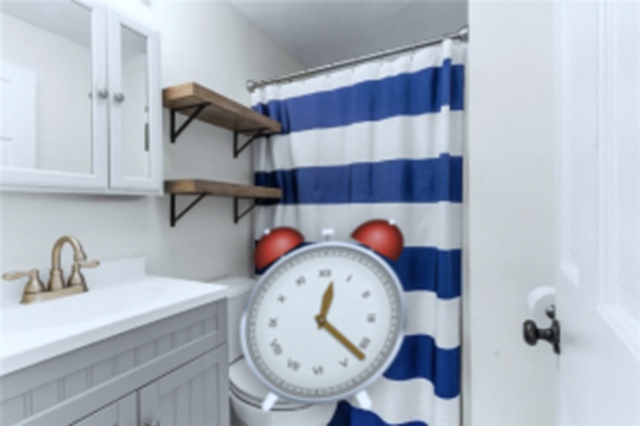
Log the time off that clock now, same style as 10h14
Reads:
12h22
